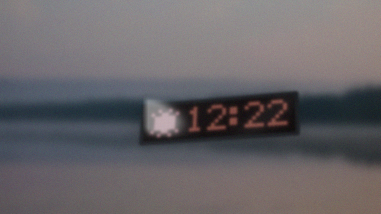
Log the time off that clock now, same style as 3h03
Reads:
12h22
